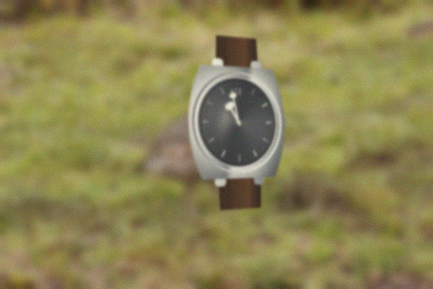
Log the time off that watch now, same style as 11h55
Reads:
10h58
